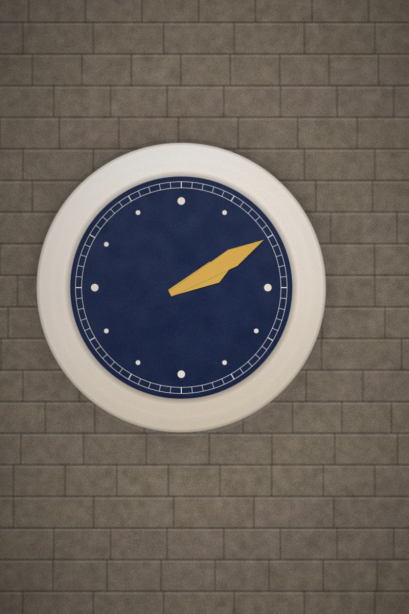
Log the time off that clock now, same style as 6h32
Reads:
2h10
